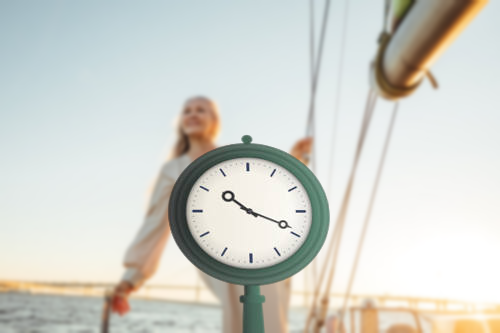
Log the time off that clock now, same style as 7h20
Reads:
10h19
